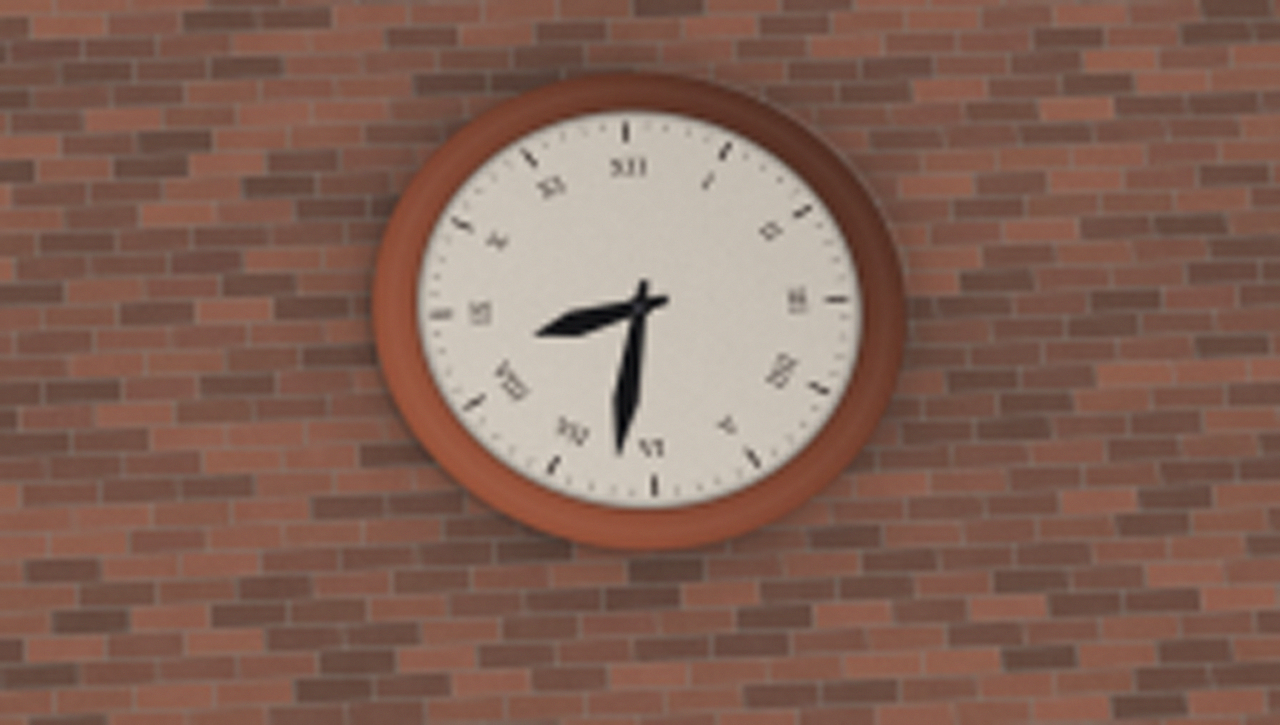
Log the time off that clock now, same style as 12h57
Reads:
8h32
